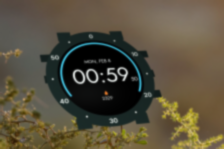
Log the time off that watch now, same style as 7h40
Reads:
0h59
